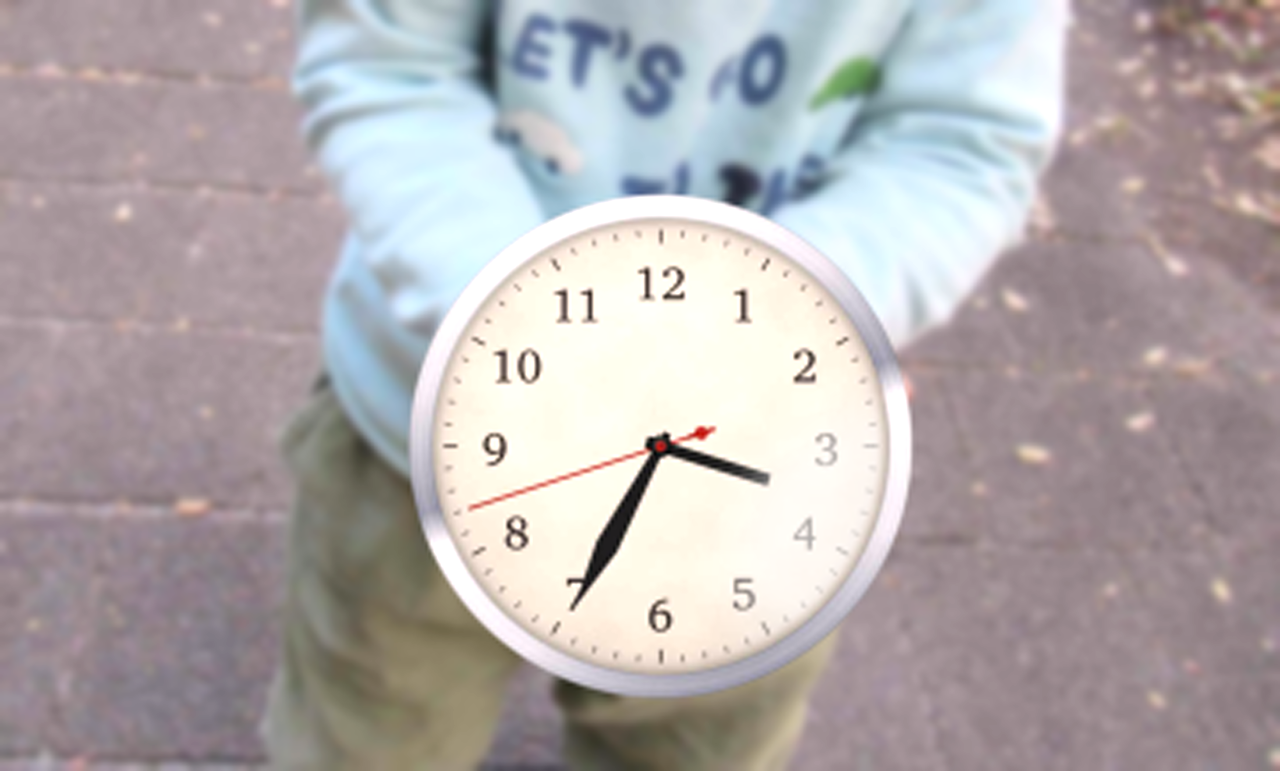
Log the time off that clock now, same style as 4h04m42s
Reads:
3h34m42s
